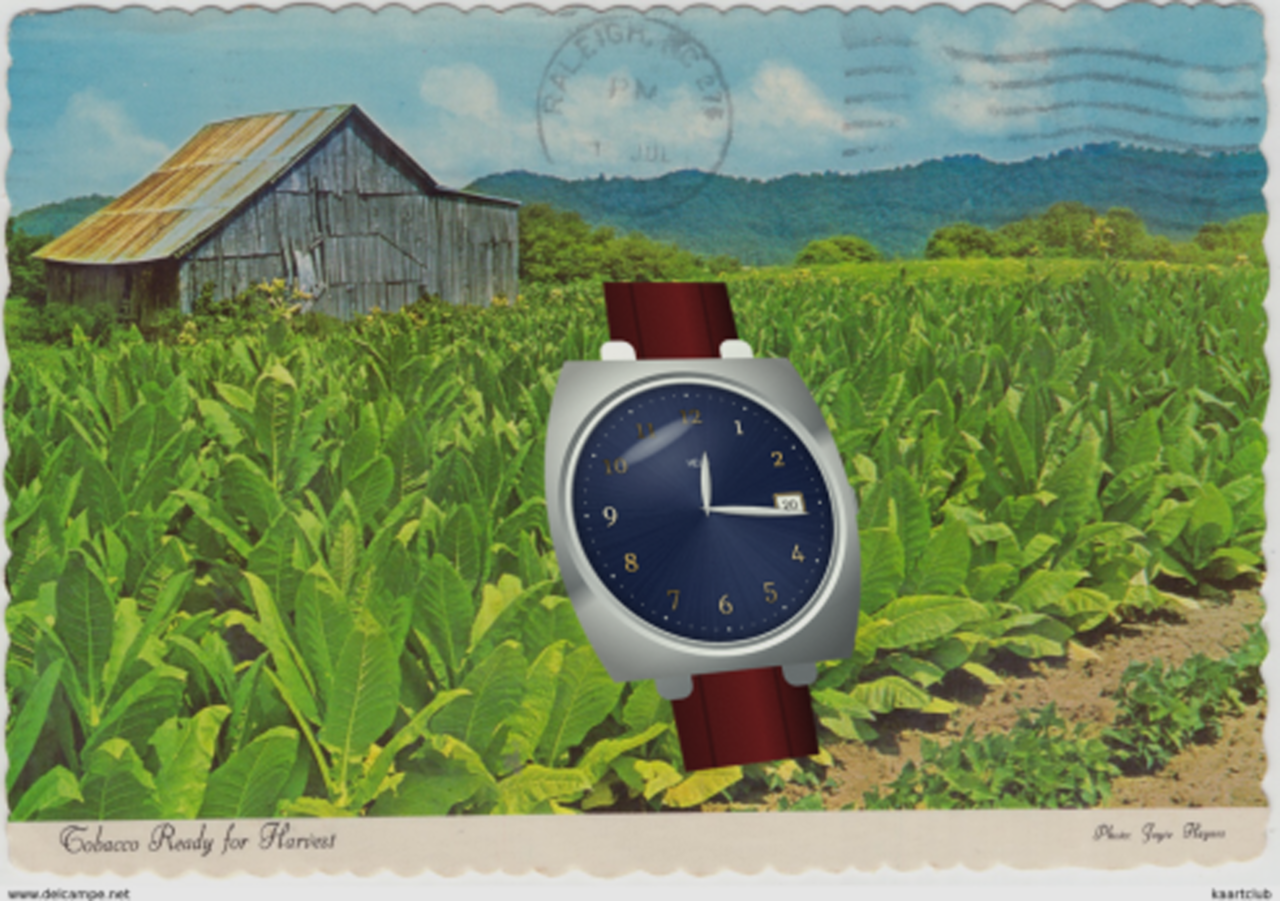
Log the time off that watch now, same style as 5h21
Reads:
12h16
